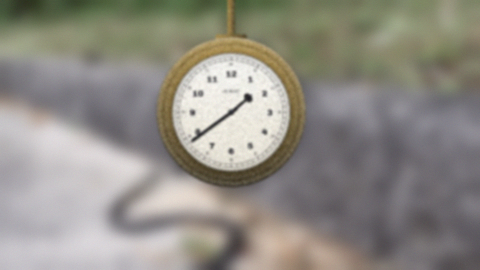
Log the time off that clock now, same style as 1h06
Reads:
1h39
